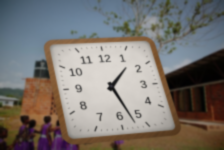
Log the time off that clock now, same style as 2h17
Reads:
1h27
